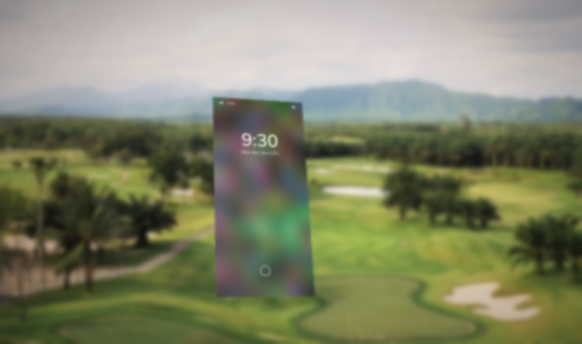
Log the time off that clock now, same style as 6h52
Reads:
9h30
